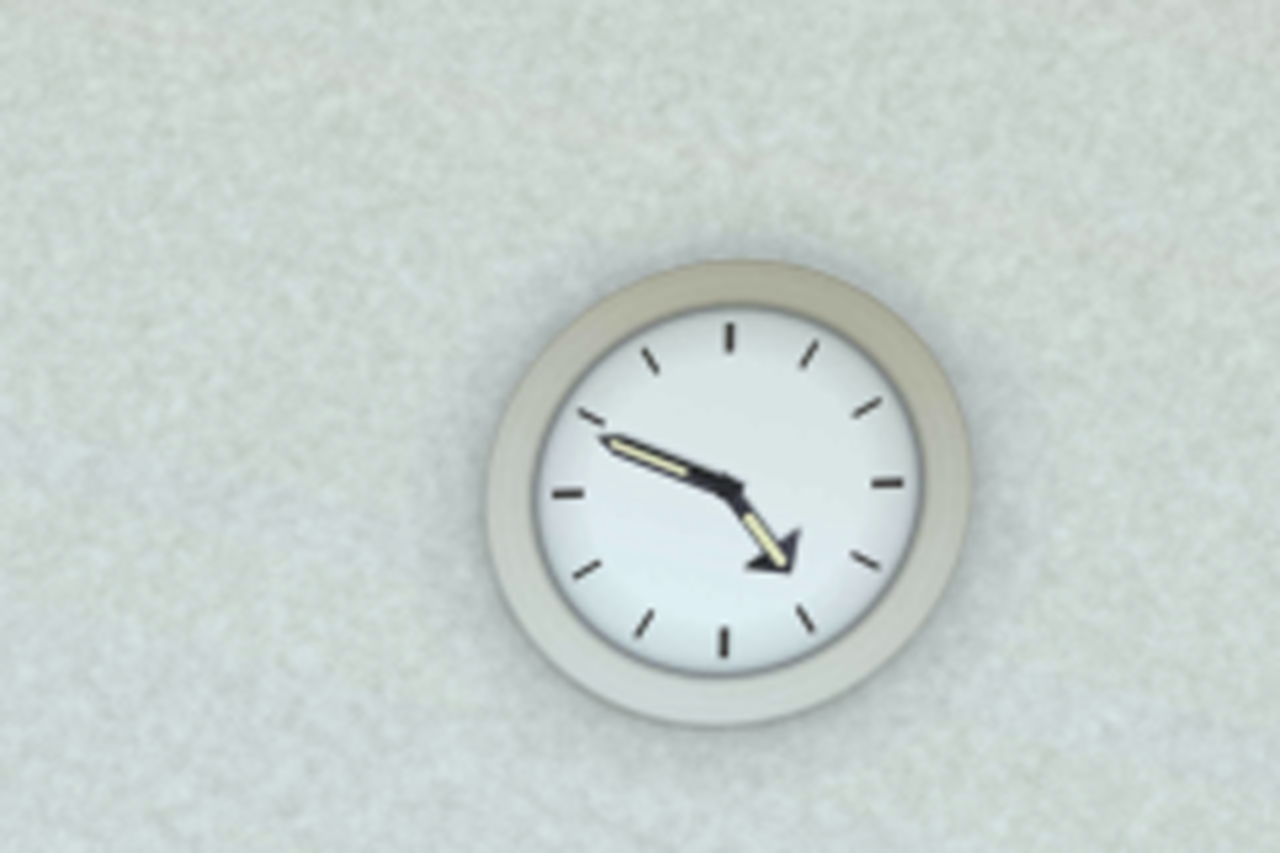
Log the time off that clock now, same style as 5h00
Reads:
4h49
